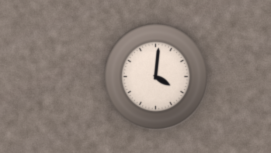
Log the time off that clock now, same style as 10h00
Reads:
4h01
